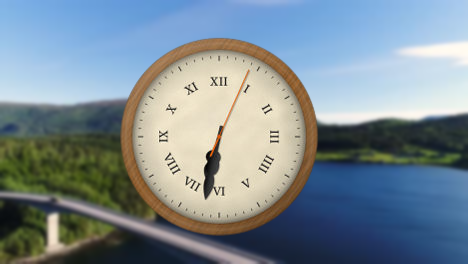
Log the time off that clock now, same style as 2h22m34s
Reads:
6h32m04s
